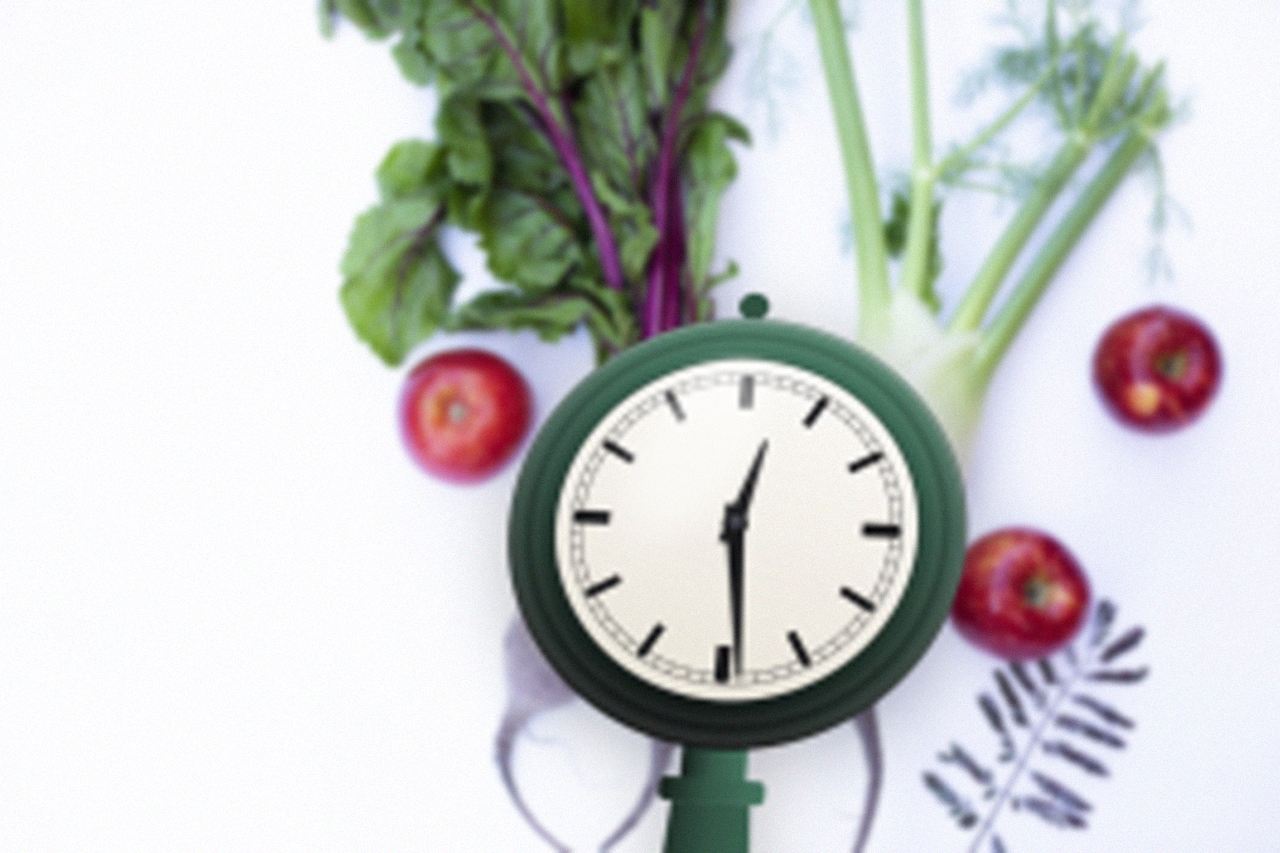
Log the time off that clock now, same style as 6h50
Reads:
12h29
